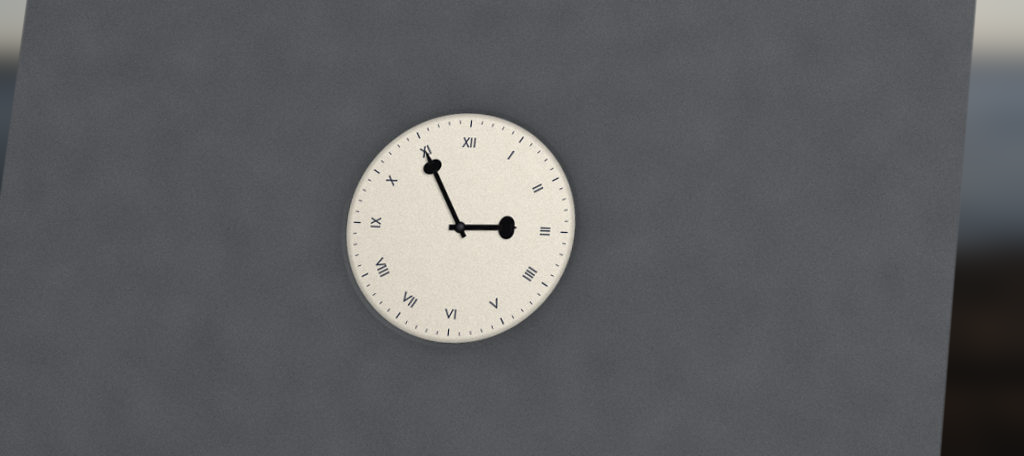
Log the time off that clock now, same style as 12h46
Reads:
2h55
